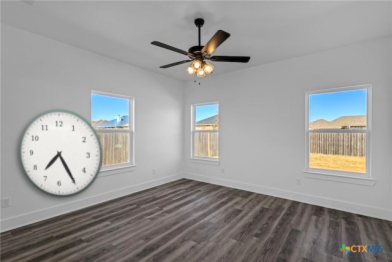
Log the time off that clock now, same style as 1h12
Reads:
7h25
